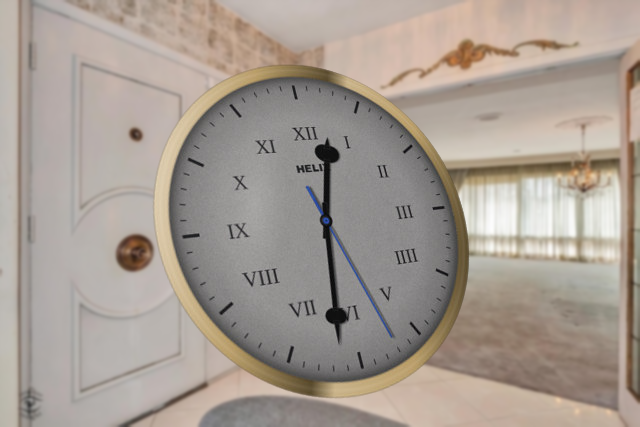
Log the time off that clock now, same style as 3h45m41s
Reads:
12h31m27s
